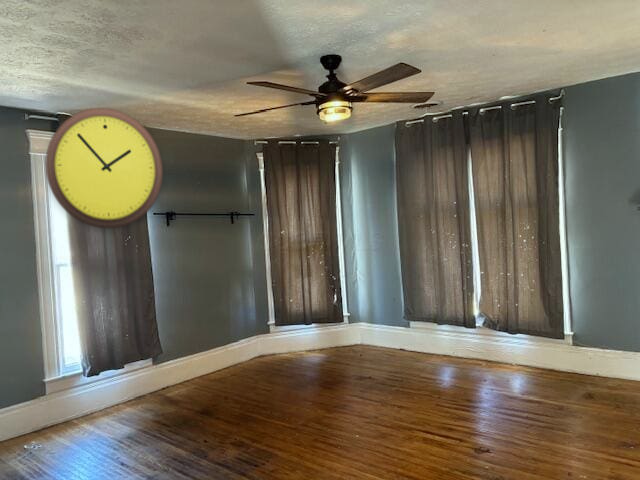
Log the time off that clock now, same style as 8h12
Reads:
1h53
